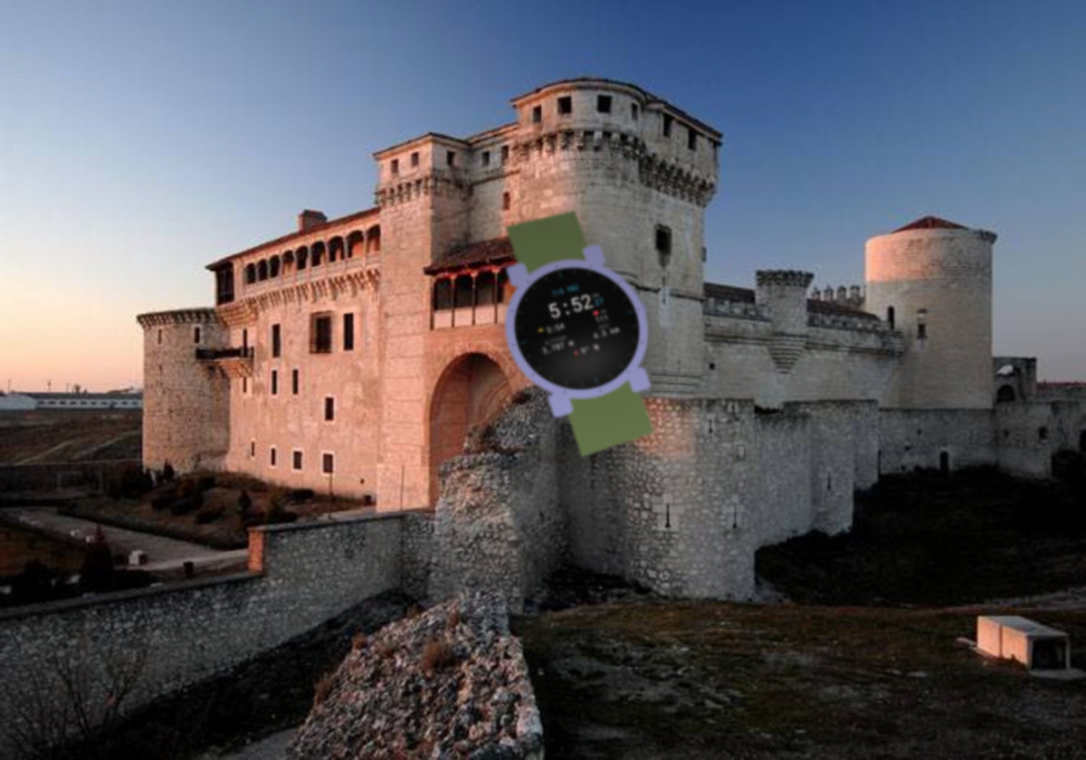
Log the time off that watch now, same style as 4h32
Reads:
5h52
